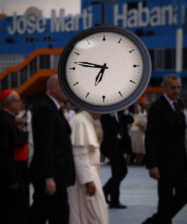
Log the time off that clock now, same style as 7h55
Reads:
6h47
